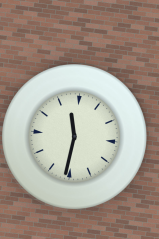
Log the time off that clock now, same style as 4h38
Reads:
11h31
